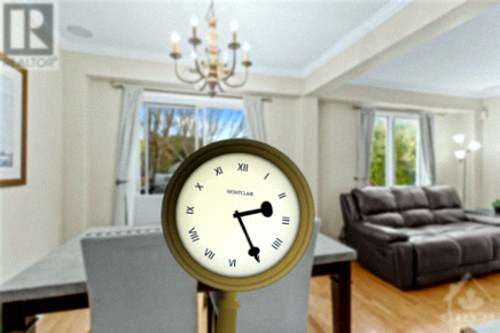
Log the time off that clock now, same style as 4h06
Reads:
2h25
